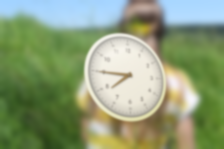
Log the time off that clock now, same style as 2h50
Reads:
7h45
